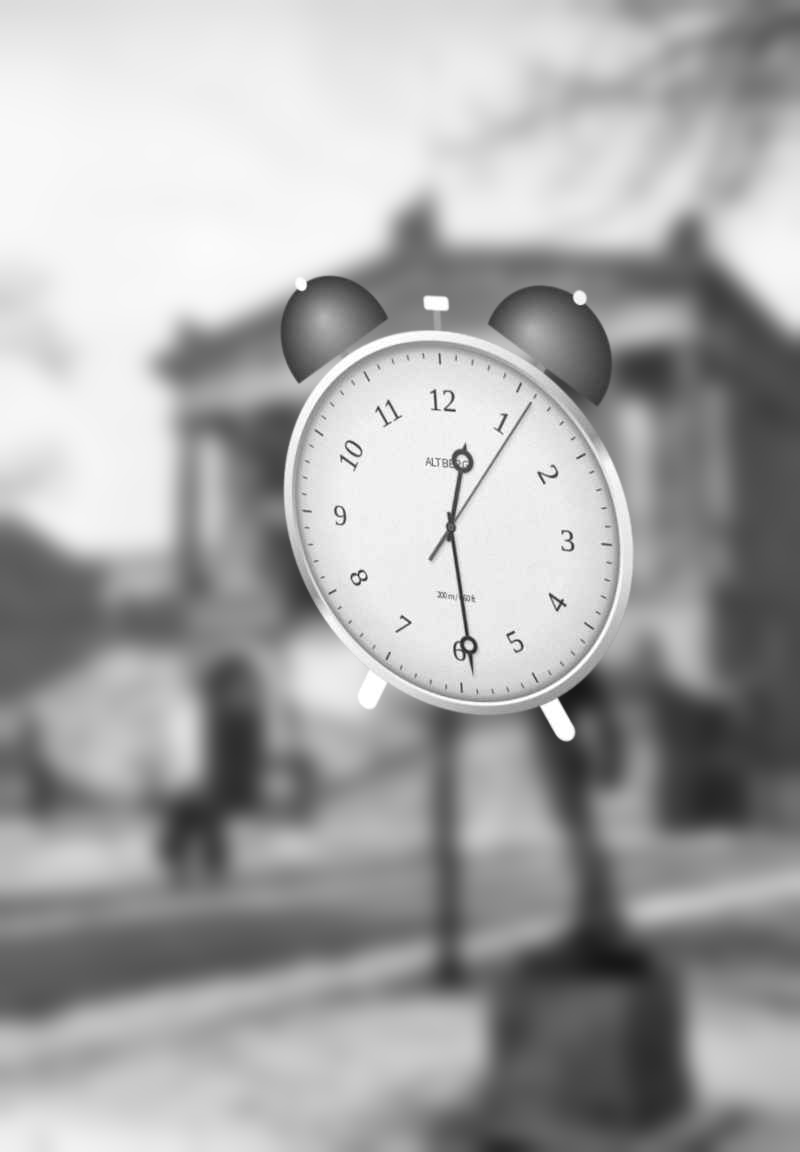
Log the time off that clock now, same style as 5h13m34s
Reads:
12h29m06s
